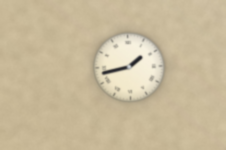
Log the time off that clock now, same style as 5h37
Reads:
1h43
